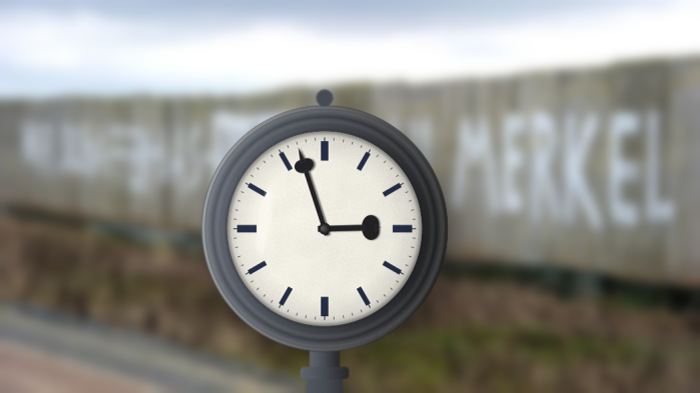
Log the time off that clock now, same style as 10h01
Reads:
2h57
